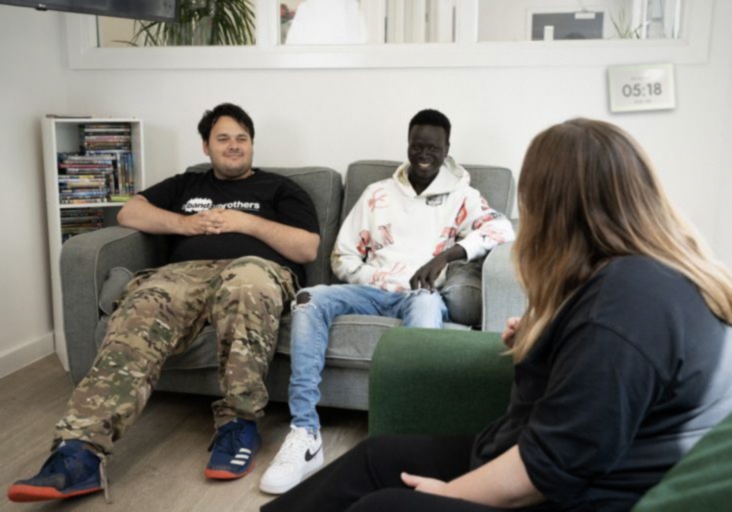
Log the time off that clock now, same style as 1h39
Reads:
5h18
